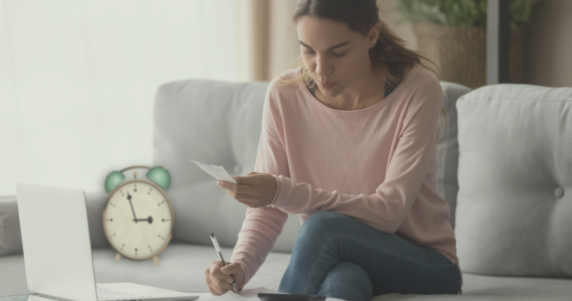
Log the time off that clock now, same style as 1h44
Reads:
2h57
